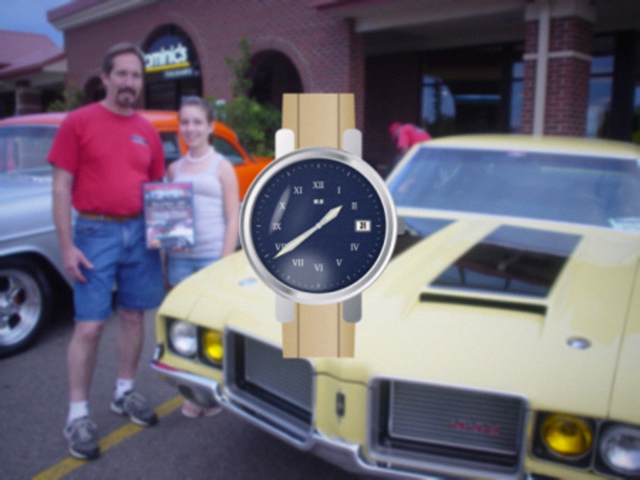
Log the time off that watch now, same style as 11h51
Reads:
1h39
